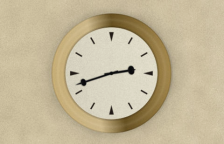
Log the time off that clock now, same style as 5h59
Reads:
2h42
